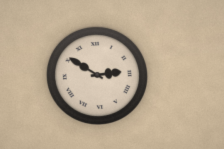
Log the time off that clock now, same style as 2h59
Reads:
2h51
